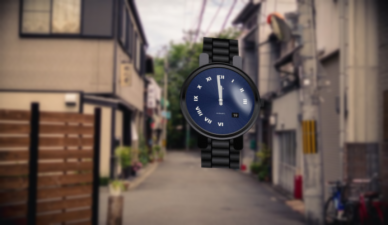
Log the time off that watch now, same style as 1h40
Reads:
11h59
